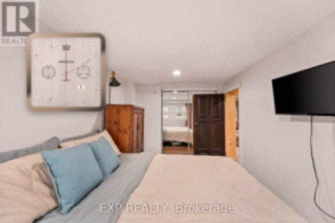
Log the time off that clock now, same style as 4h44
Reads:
2h10
